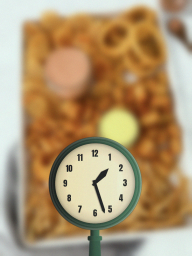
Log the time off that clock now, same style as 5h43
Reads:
1h27
